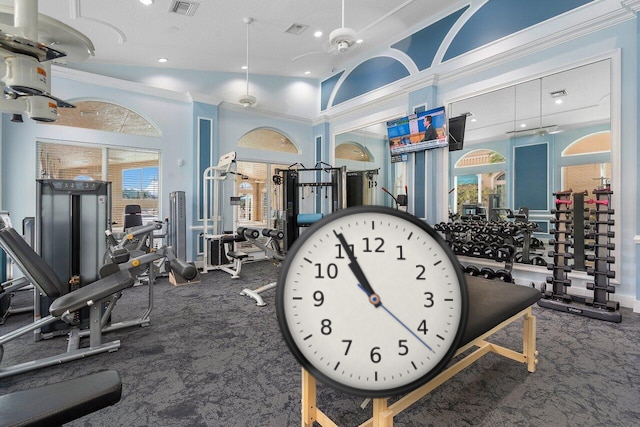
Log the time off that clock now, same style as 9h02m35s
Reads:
10h55m22s
